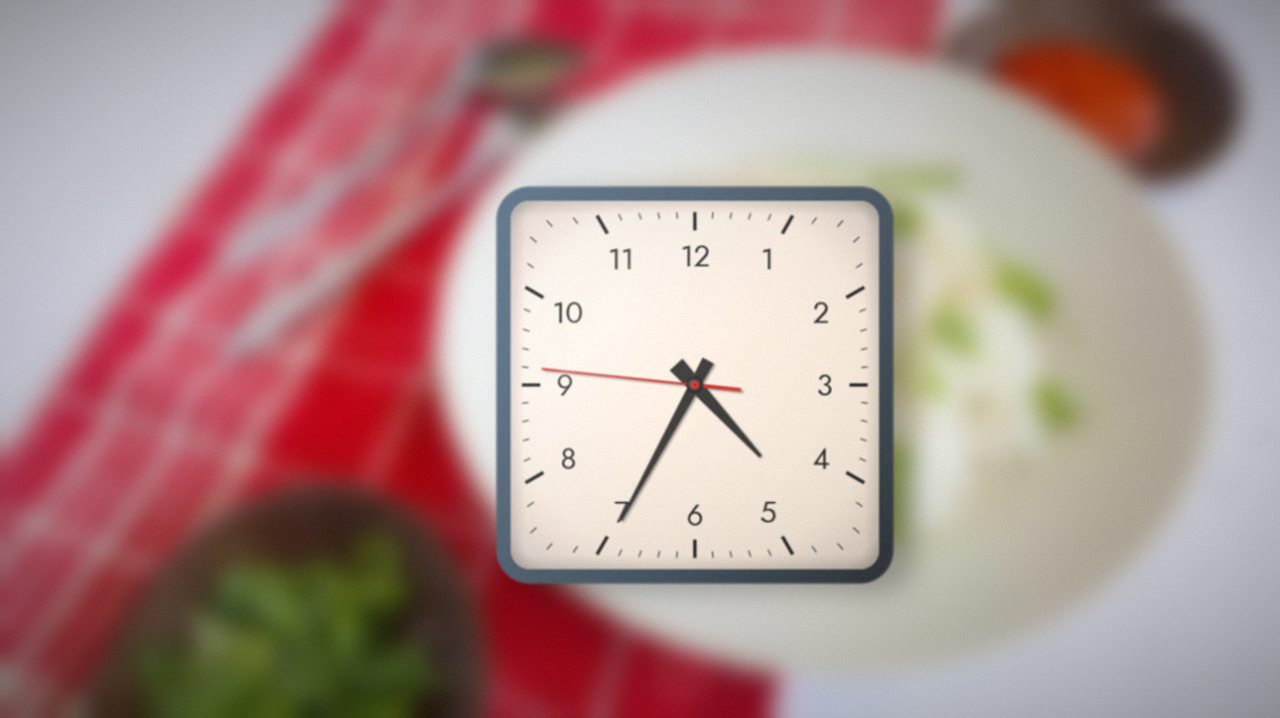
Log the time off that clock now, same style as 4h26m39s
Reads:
4h34m46s
